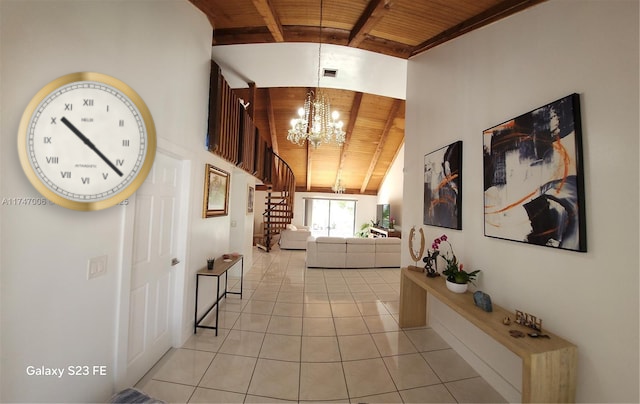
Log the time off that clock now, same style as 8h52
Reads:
10h22
